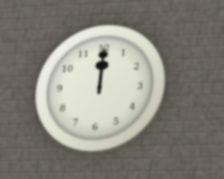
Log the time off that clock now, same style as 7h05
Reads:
12h00
